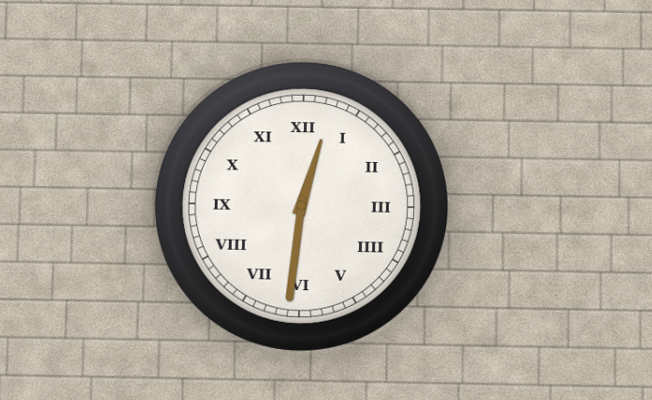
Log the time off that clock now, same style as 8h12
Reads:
12h31
